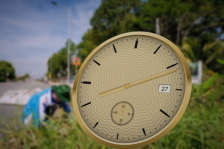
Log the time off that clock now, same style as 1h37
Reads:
8h11
